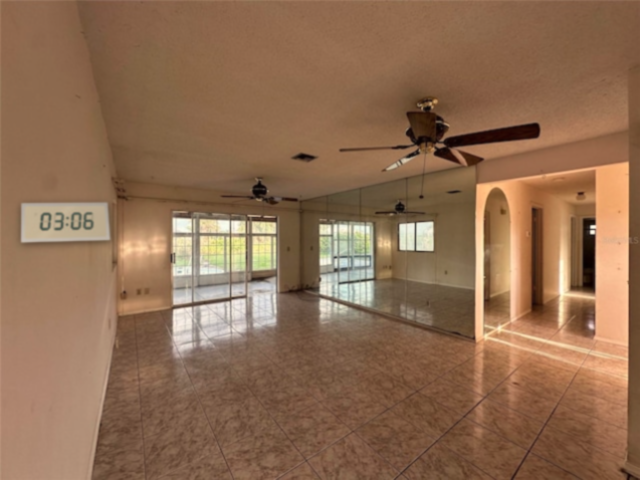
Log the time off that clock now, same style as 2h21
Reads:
3h06
